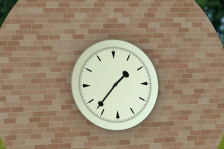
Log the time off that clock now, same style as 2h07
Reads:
1h37
